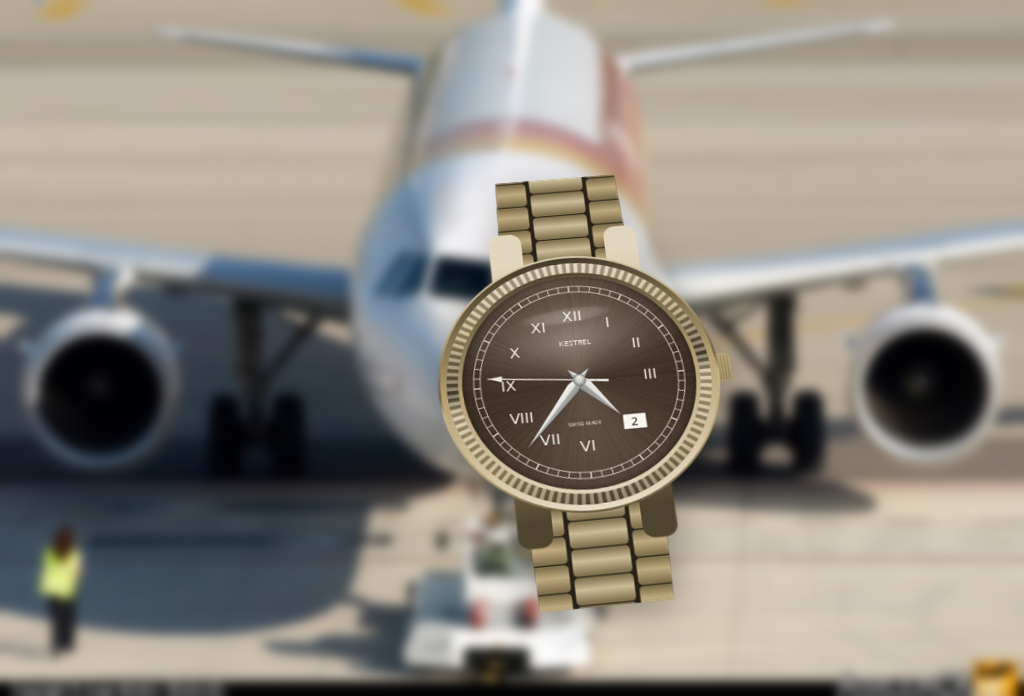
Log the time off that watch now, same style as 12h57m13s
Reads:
4h36m46s
